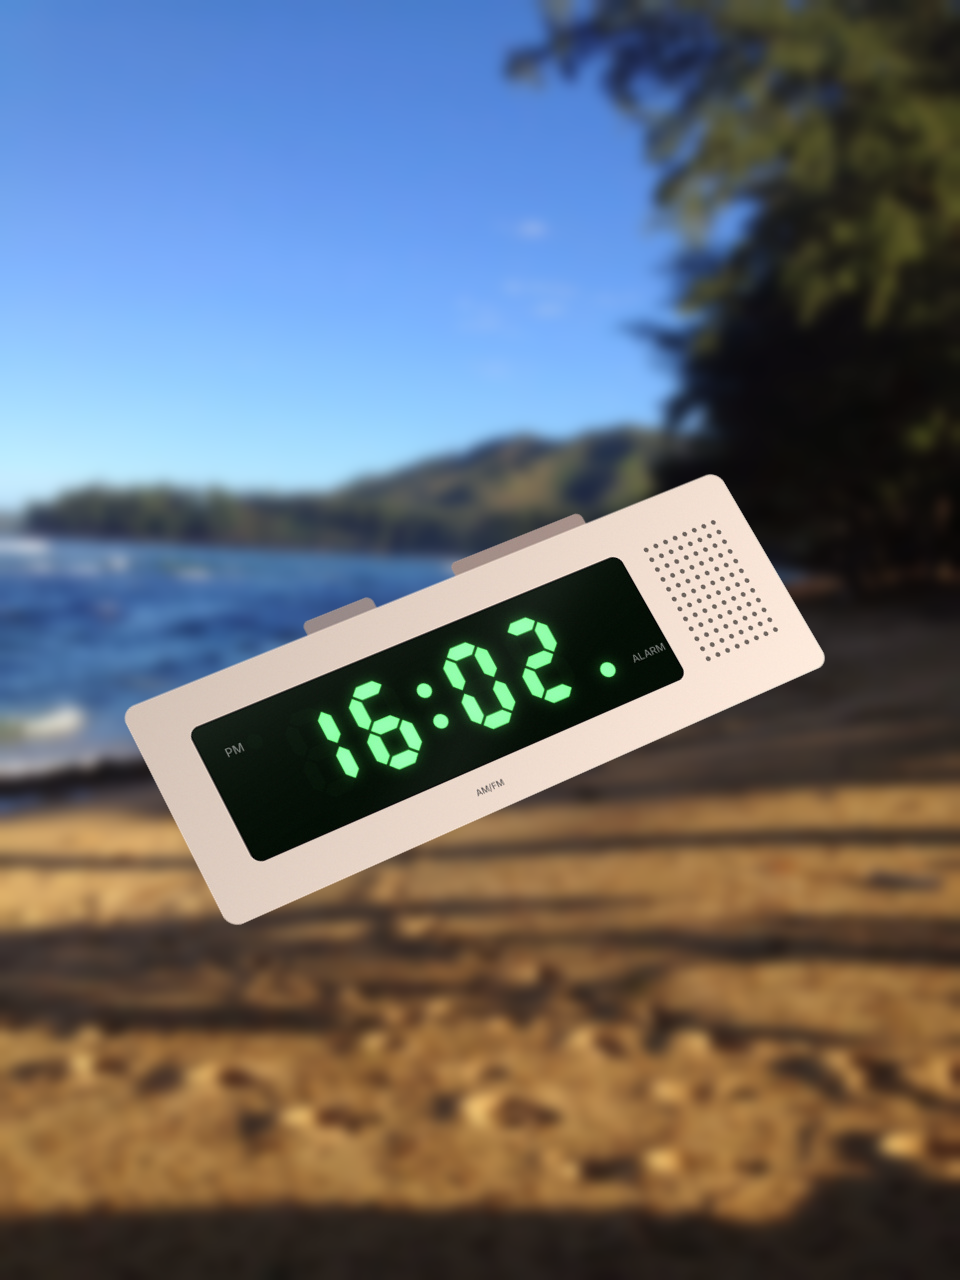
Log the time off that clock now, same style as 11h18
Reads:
16h02
